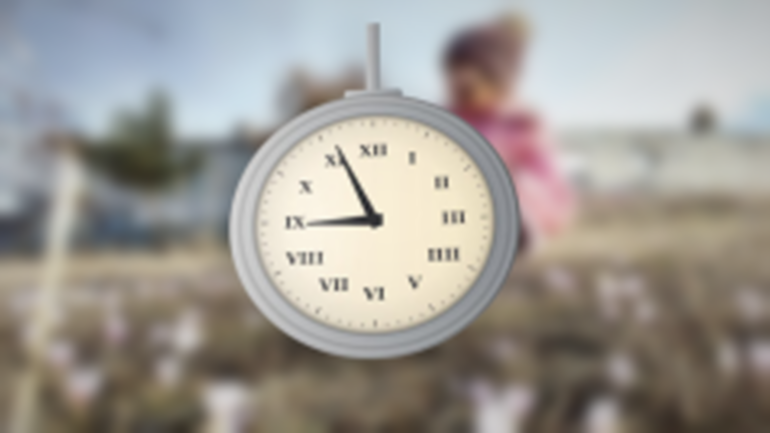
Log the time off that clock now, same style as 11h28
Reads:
8h56
